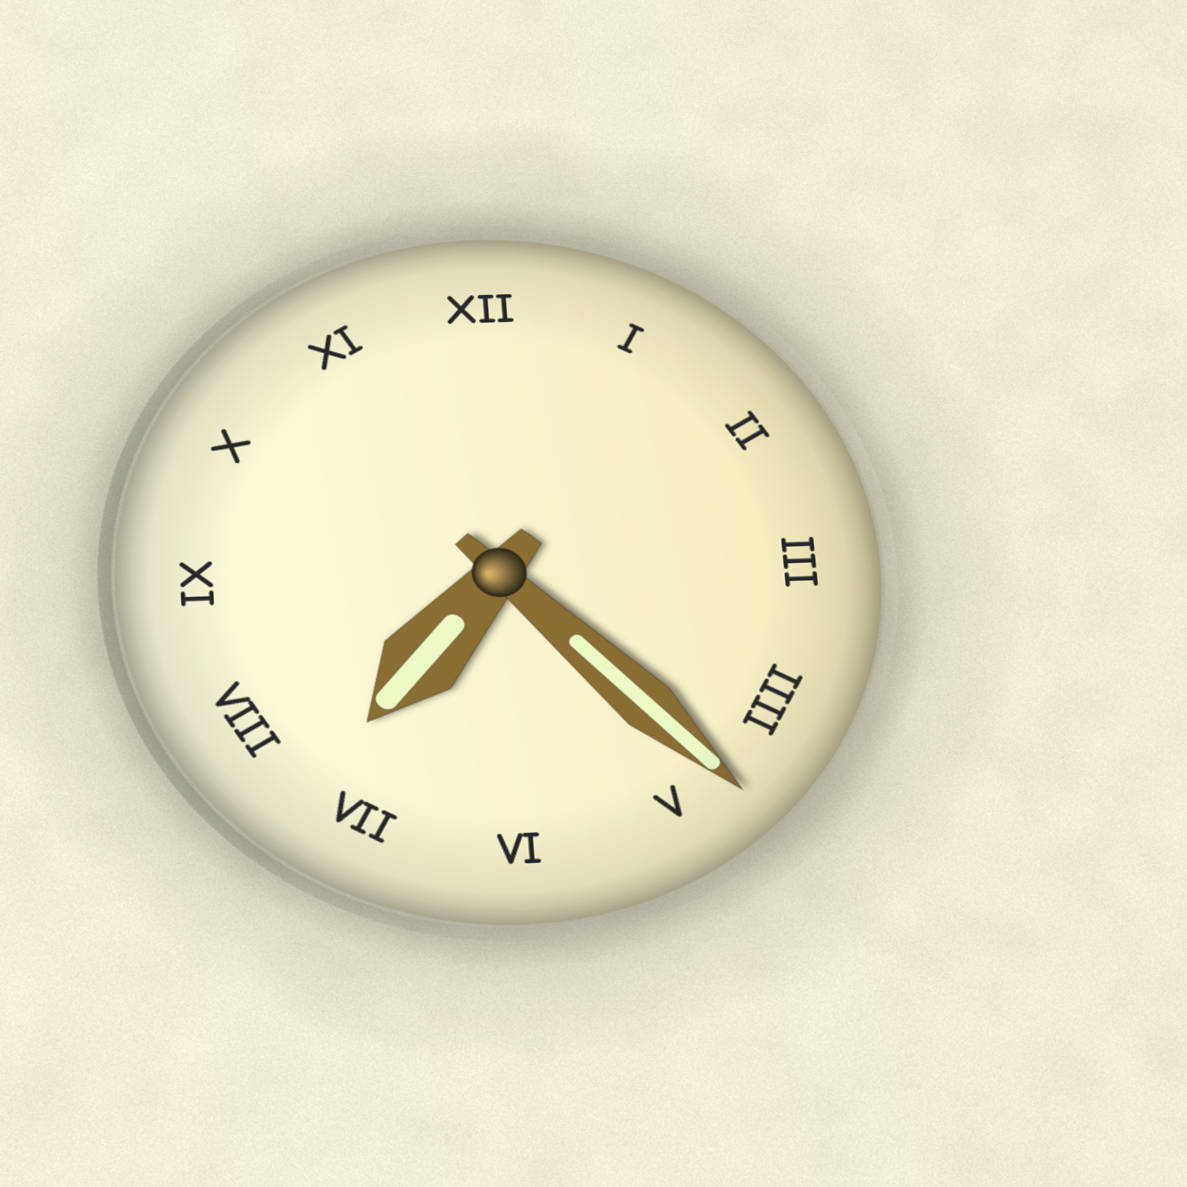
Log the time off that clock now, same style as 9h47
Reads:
7h23
